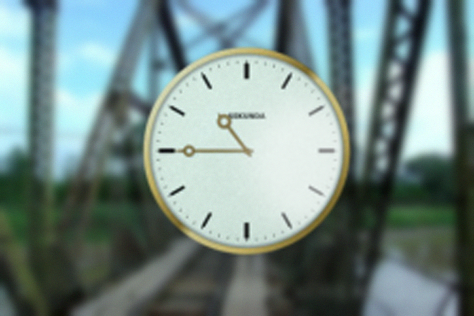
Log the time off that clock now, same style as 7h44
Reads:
10h45
